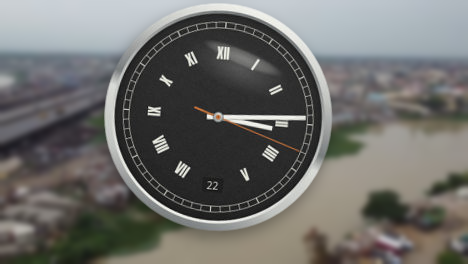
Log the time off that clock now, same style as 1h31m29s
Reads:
3h14m18s
